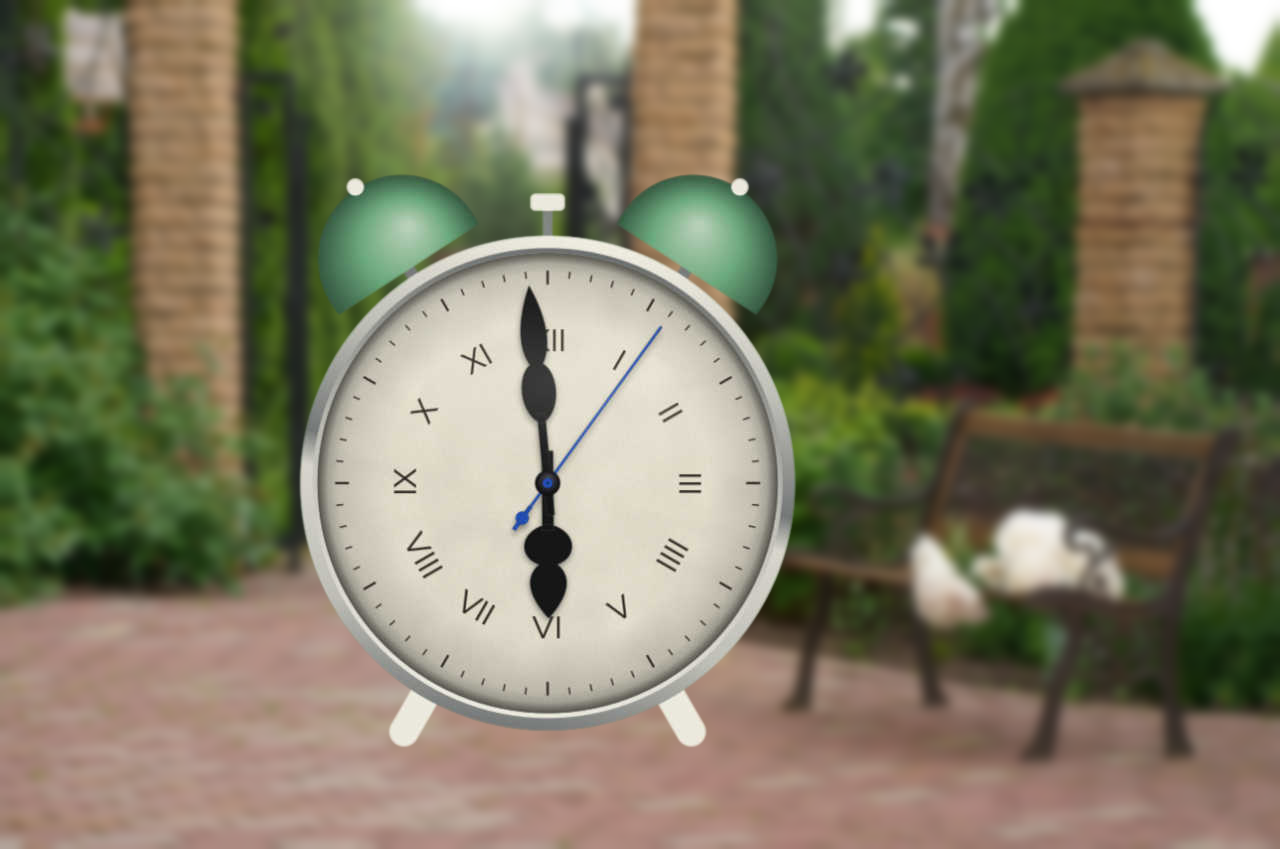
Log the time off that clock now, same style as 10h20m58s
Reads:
5h59m06s
